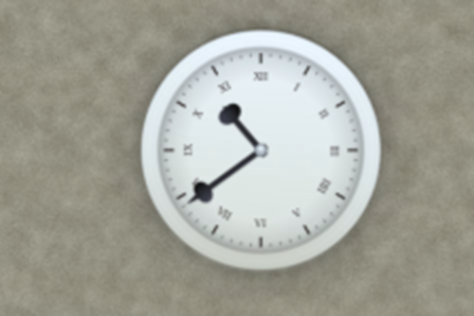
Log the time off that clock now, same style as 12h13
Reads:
10h39
